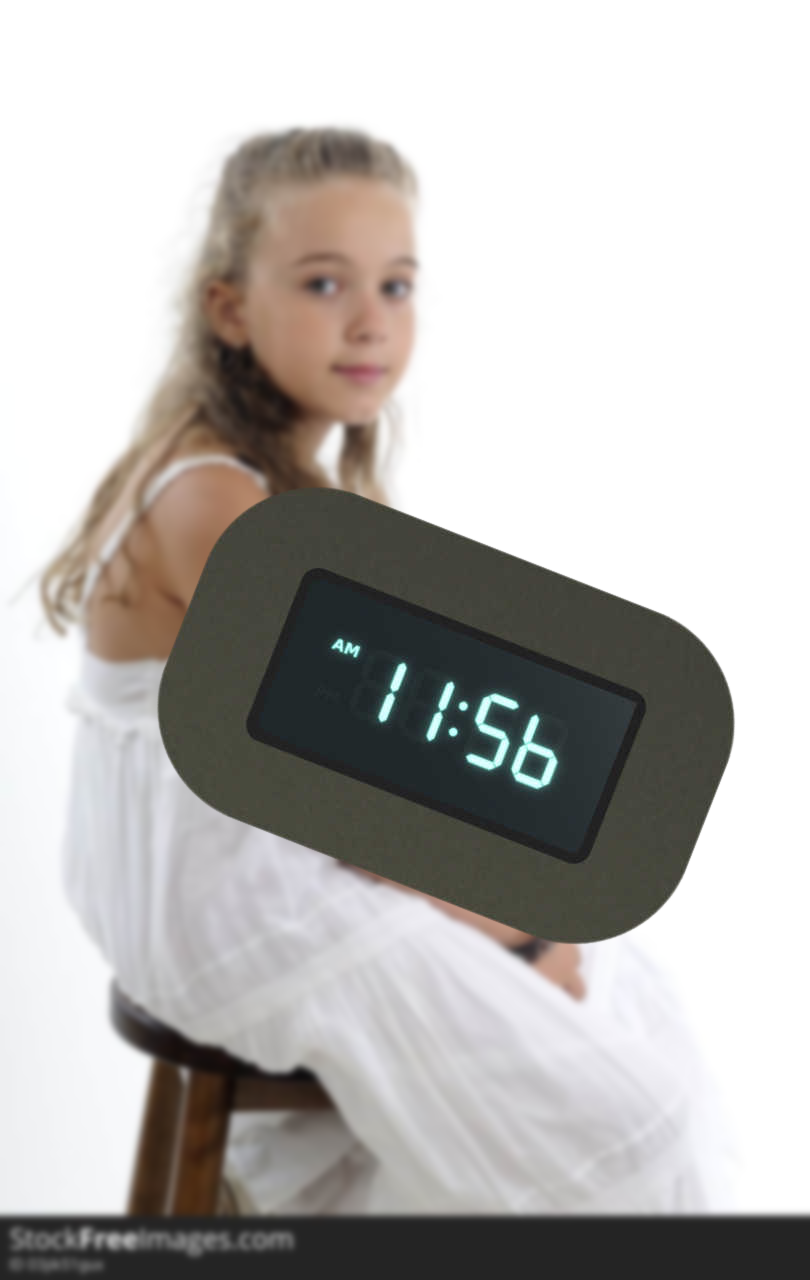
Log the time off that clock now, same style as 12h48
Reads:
11h56
